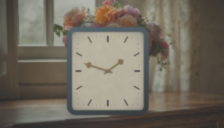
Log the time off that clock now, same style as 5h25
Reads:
1h48
